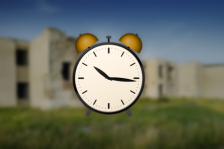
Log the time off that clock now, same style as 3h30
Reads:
10h16
